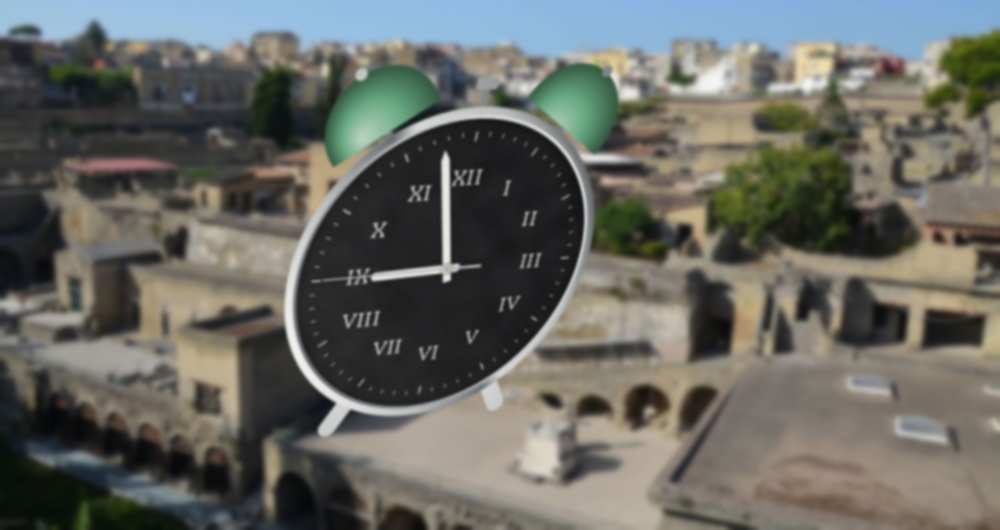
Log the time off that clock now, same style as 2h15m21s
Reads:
8h57m45s
